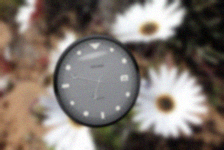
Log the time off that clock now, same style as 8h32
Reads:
6h48
